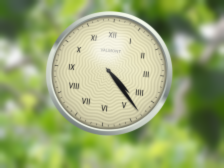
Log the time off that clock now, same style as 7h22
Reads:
4h23
